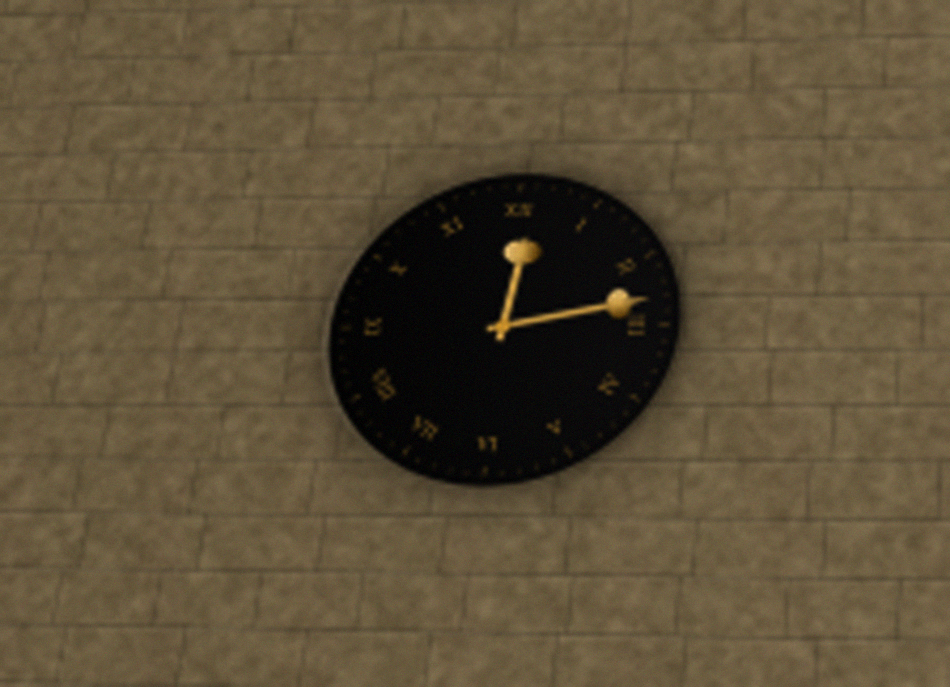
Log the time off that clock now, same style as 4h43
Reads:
12h13
